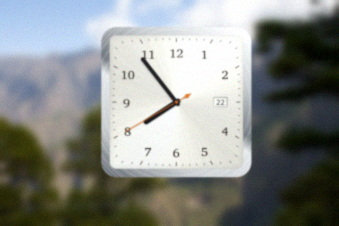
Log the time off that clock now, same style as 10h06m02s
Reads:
7h53m40s
